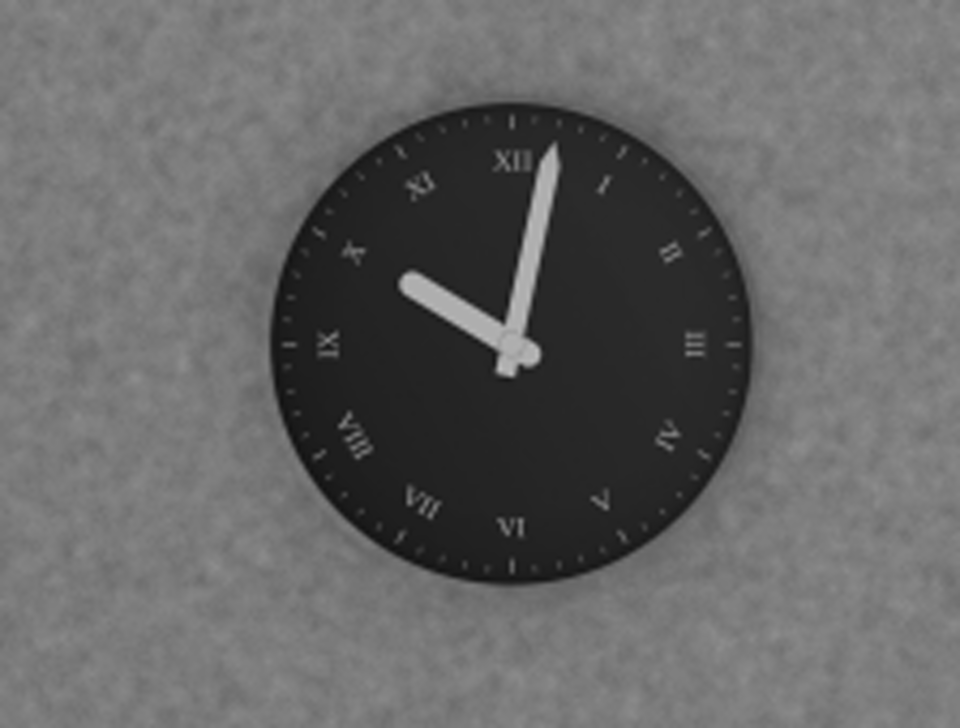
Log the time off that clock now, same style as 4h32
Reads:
10h02
